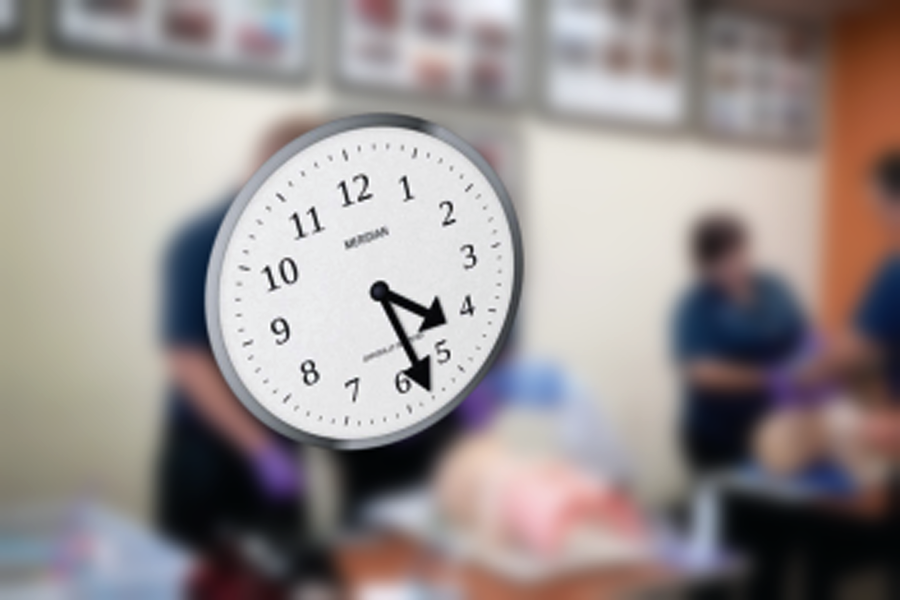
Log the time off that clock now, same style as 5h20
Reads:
4h28
